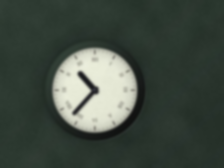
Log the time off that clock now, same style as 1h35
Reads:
10h37
